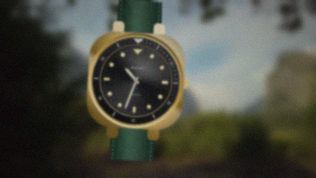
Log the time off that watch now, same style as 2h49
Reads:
10h33
